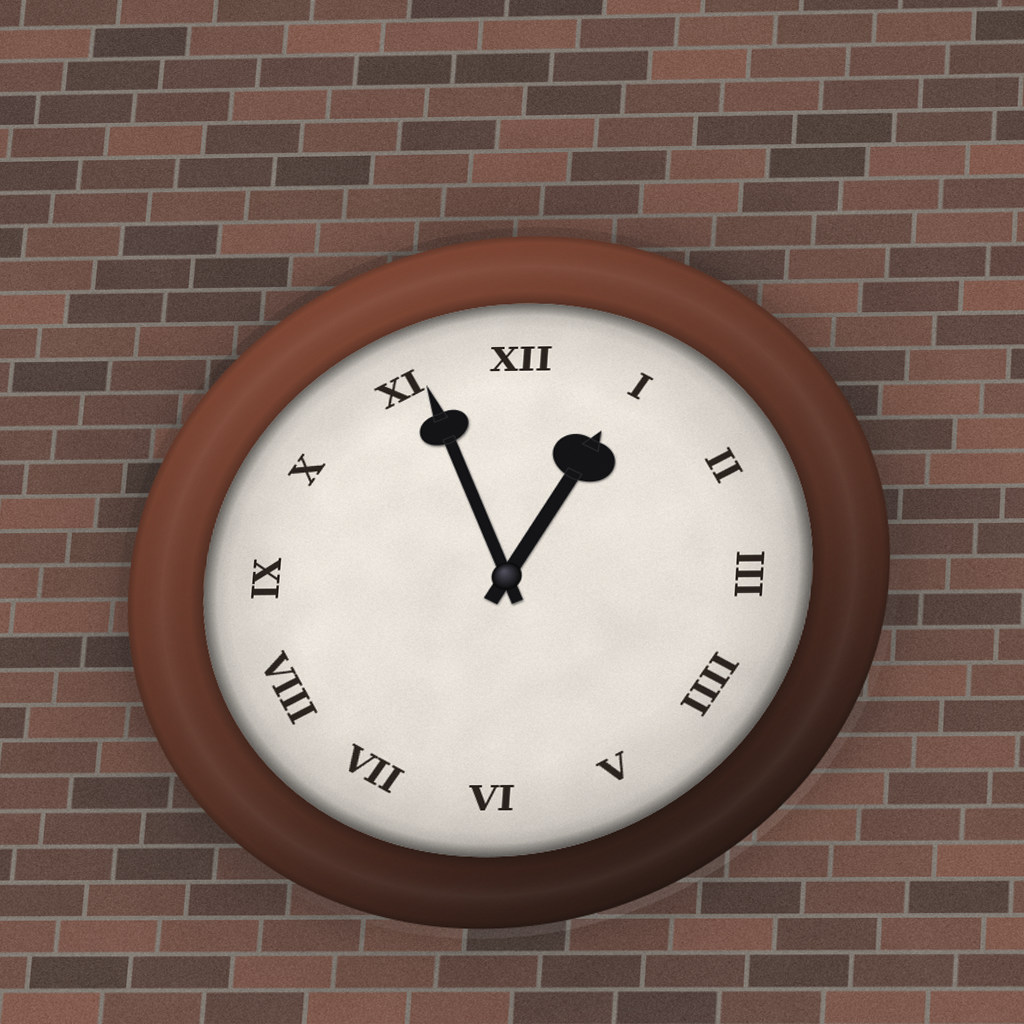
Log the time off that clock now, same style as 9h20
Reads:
12h56
